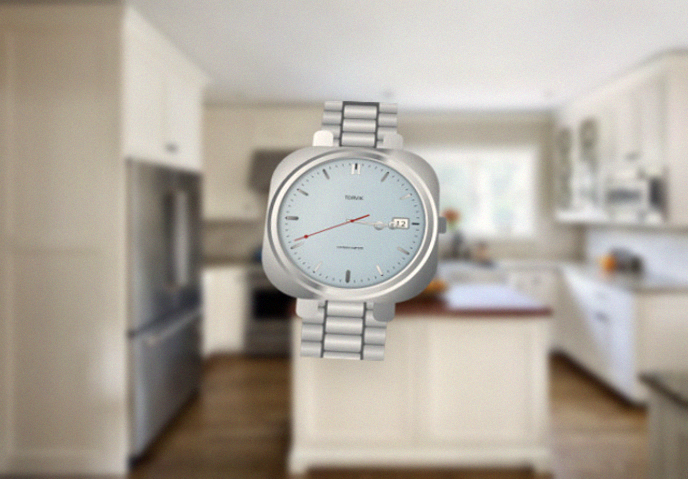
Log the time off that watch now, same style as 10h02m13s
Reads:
3h15m41s
